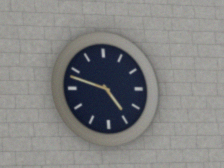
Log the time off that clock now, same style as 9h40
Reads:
4h48
